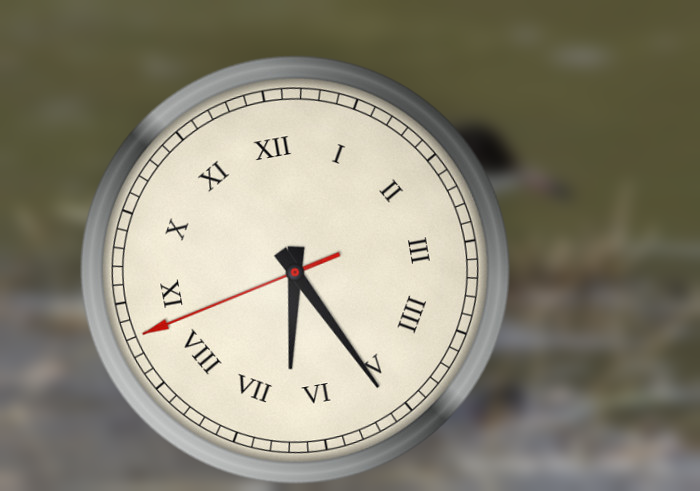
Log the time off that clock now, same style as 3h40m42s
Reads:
6h25m43s
